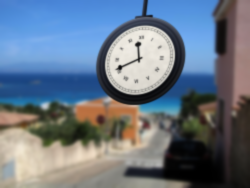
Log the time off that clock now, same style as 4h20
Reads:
11h41
